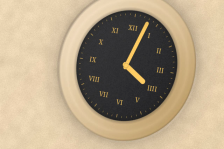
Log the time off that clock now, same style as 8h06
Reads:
4h03
